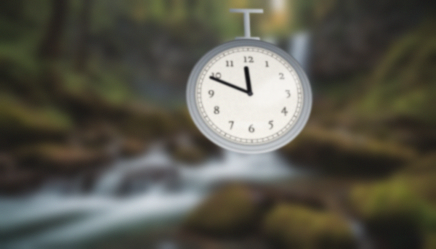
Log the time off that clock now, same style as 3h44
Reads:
11h49
